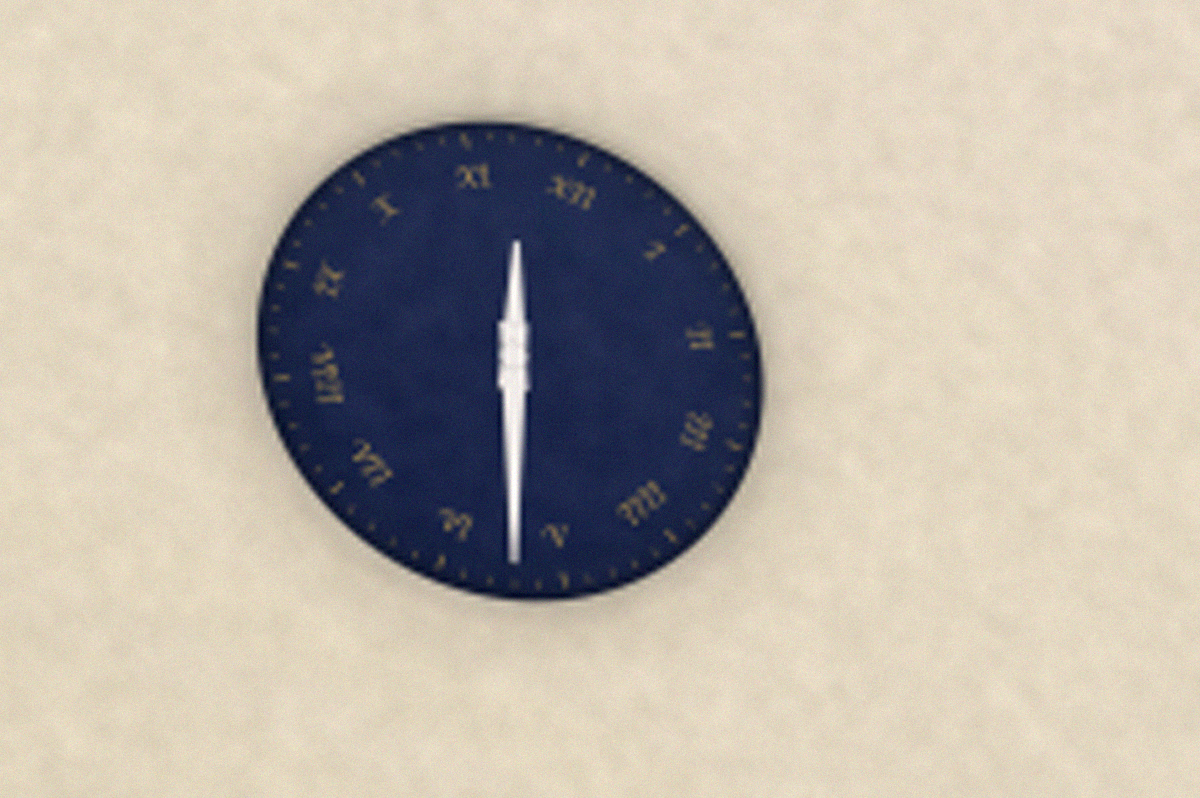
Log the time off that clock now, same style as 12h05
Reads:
11h27
